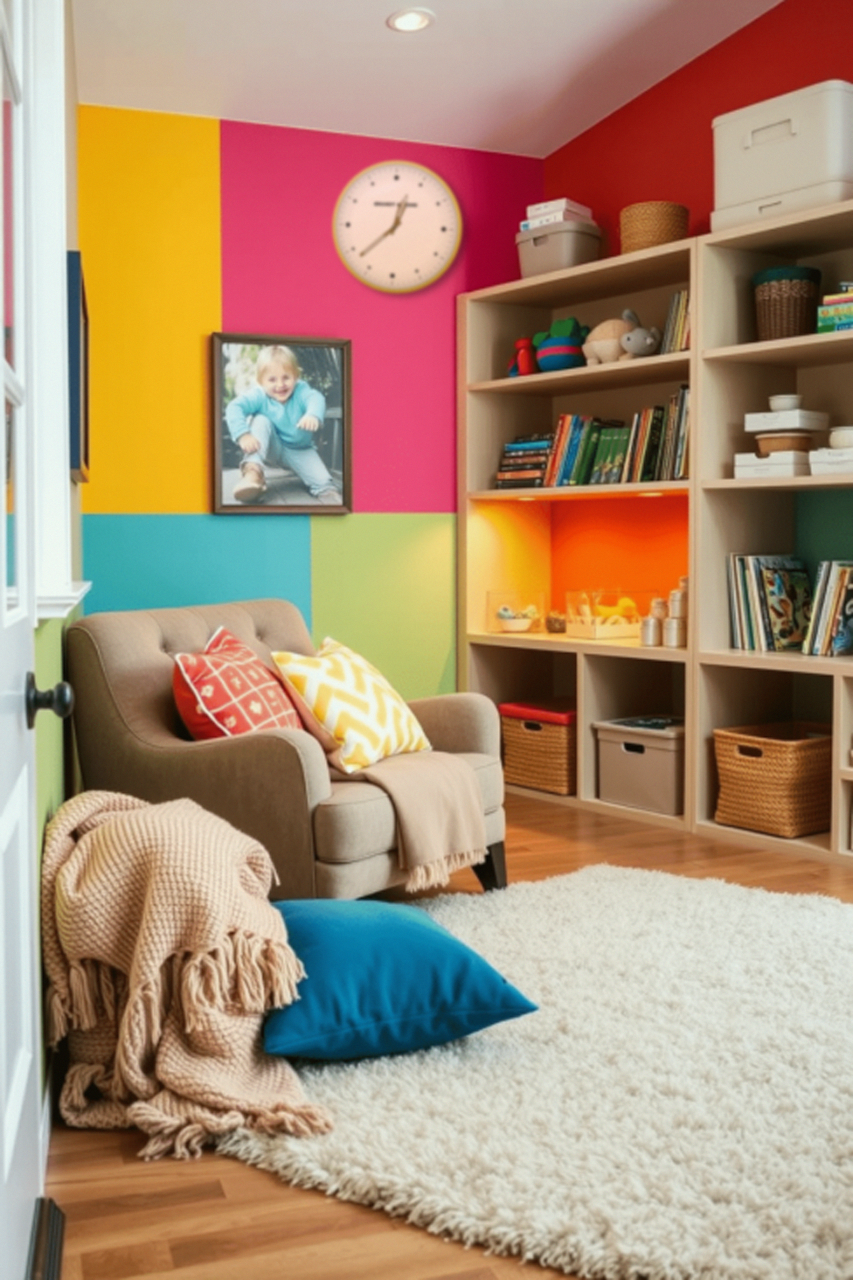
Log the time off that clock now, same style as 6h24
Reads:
12h38
